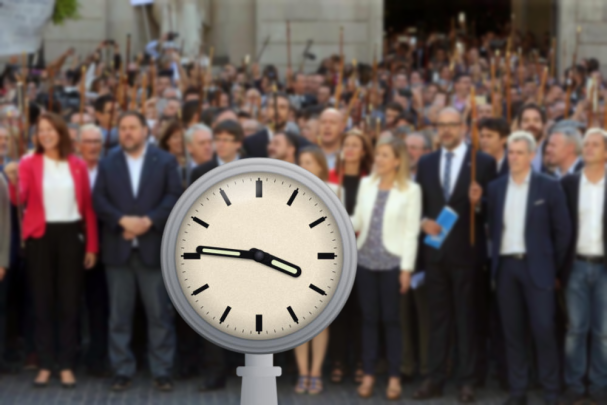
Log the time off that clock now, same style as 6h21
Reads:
3h46
